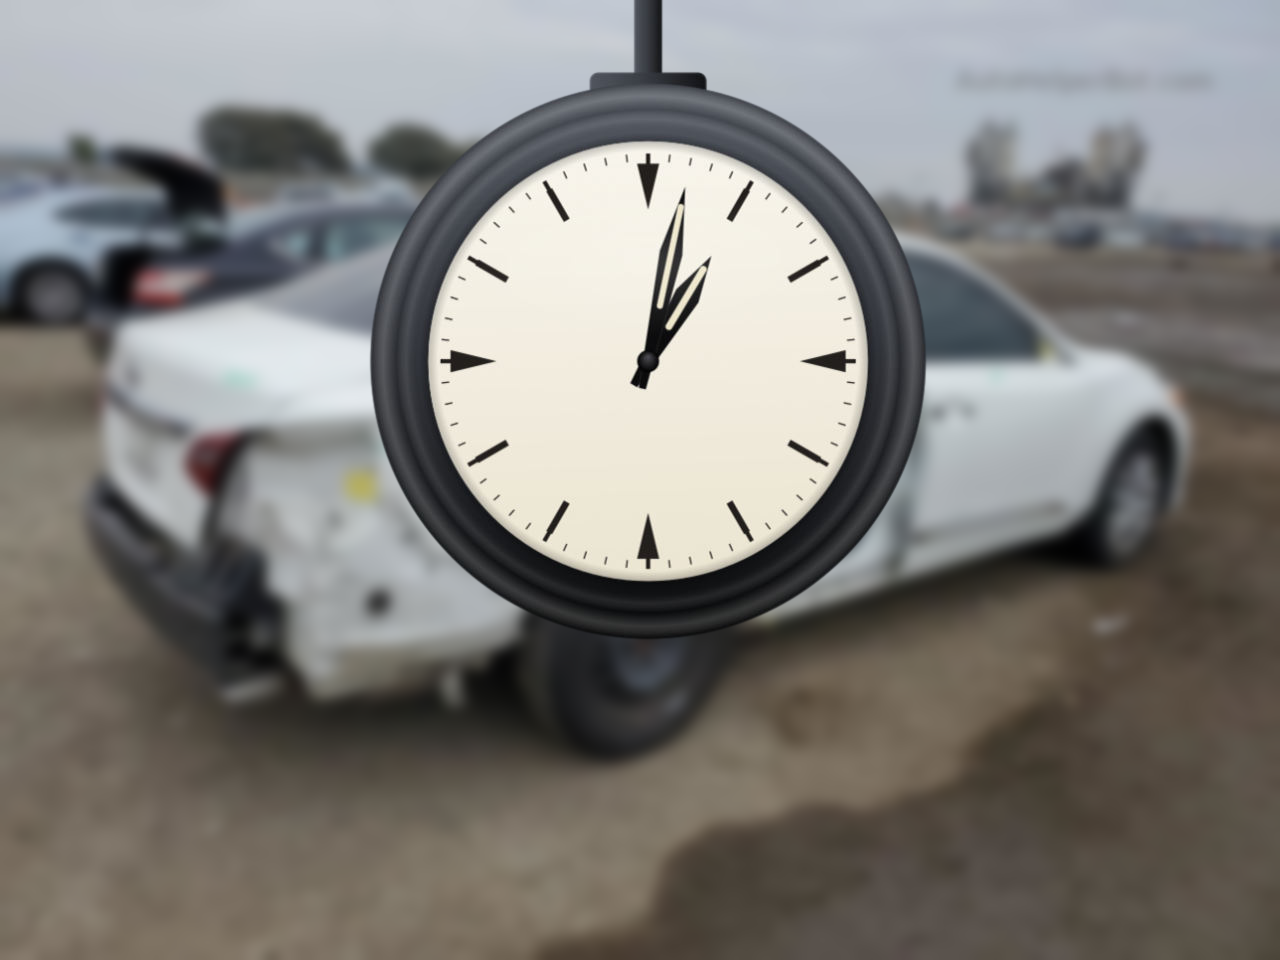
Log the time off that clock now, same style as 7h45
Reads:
1h02
